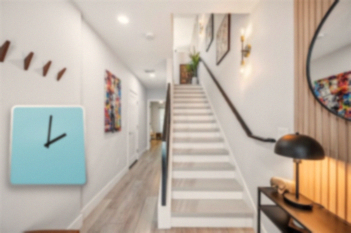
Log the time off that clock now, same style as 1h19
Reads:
2h01
